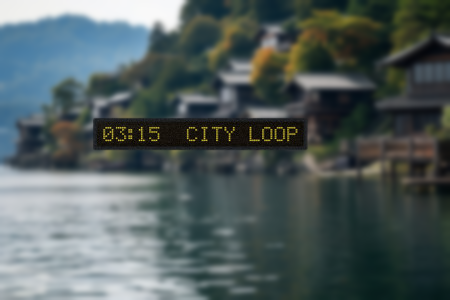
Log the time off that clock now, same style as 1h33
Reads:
3h15
